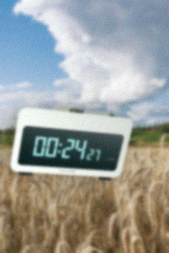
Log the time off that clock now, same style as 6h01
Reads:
0h24
